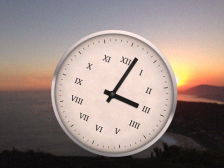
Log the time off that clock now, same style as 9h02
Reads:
3h02
